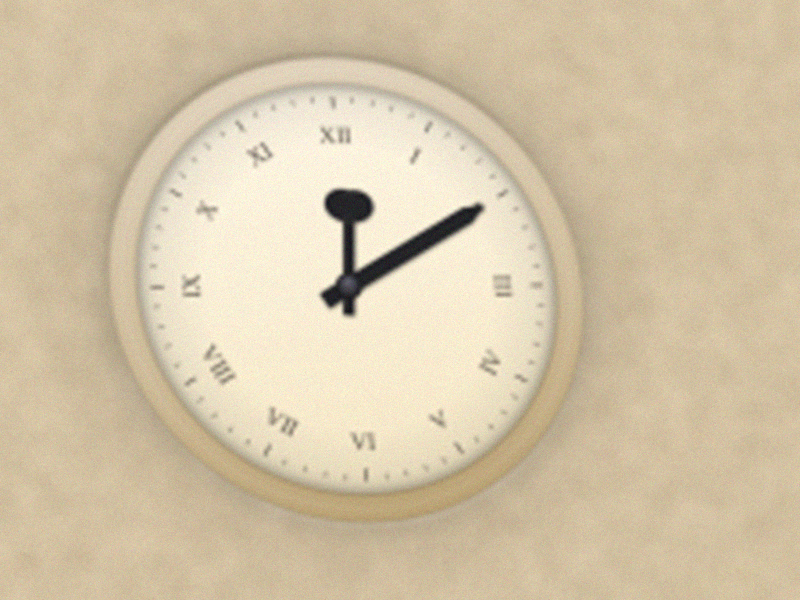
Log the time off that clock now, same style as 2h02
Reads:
12h10
